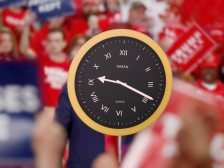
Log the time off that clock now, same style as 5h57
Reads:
9h19
